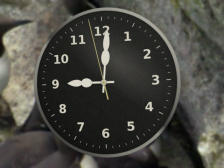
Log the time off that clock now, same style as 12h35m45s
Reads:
9h00m58s
